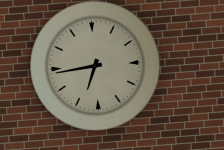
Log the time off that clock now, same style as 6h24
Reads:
6h44
